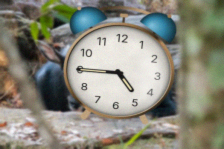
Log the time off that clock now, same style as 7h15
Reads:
4h45
